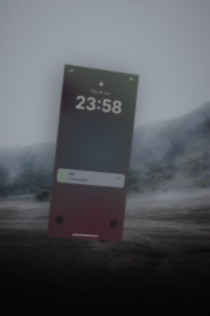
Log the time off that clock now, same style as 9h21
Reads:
23h58
